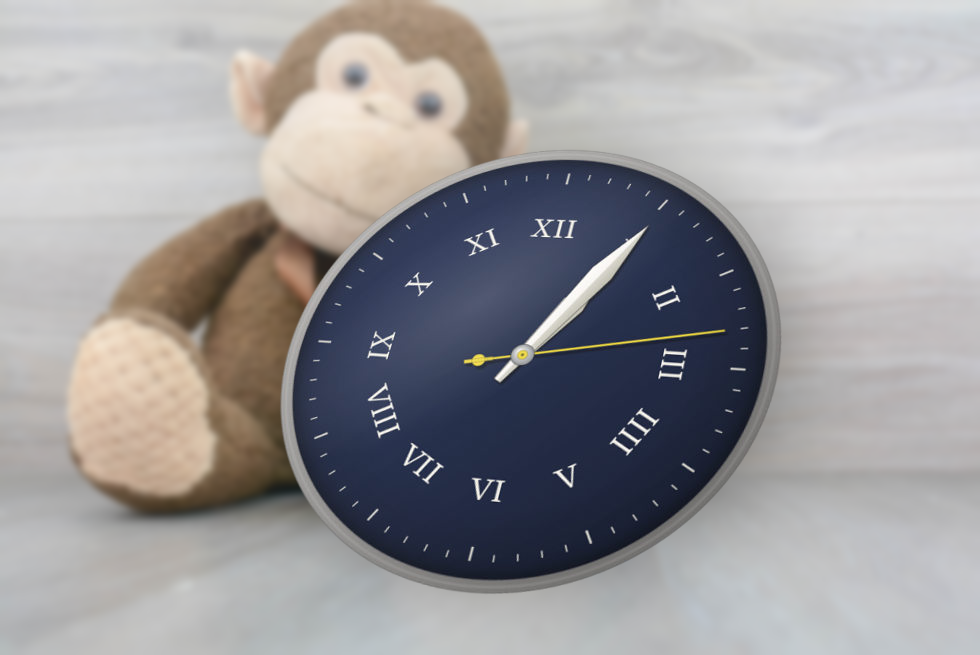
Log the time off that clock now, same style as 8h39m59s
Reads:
1h05m13s
